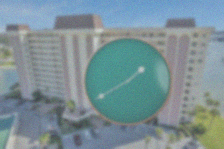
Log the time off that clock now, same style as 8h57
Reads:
1h40
